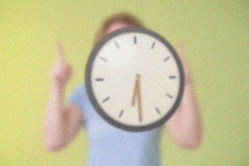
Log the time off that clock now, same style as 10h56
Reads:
6h30
